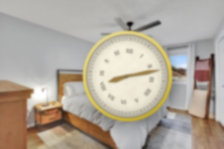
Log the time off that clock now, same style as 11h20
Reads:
8h12
